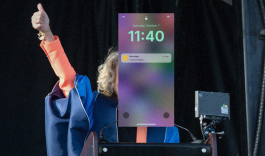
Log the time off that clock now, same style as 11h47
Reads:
11h40
